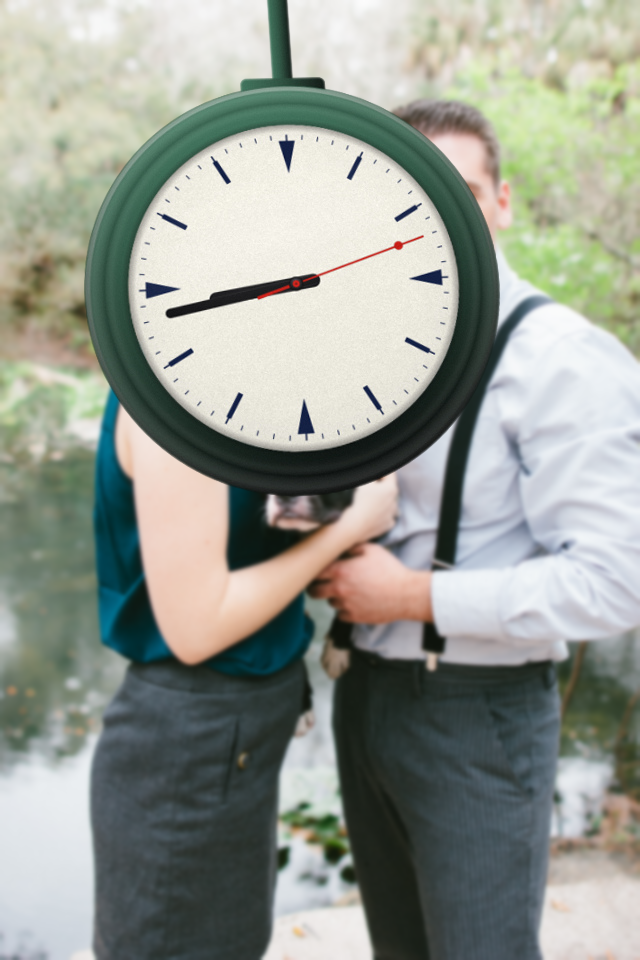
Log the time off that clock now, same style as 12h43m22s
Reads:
8h43m12s
